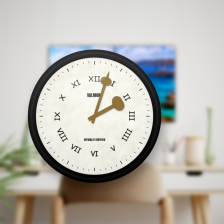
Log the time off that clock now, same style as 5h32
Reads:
2h03
